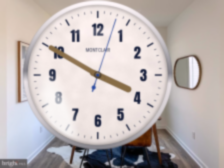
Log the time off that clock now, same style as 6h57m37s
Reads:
3h50m03s
